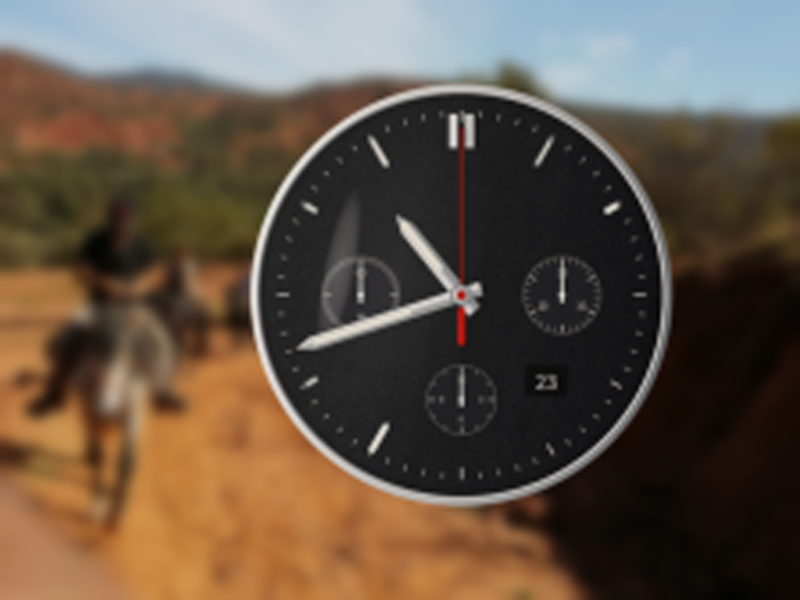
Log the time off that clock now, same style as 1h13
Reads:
10h42
